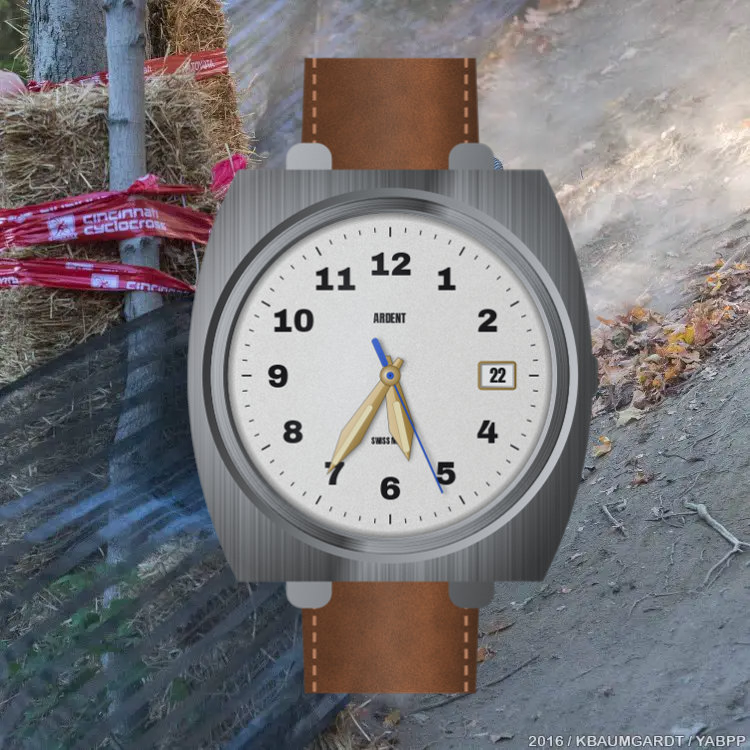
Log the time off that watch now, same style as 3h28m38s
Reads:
5h35m26s
